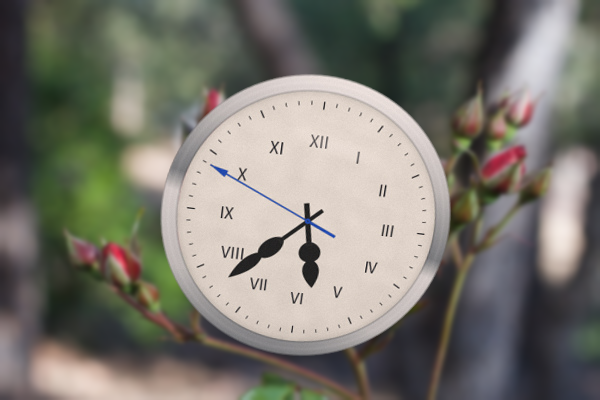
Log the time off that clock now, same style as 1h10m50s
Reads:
5h37m49s
